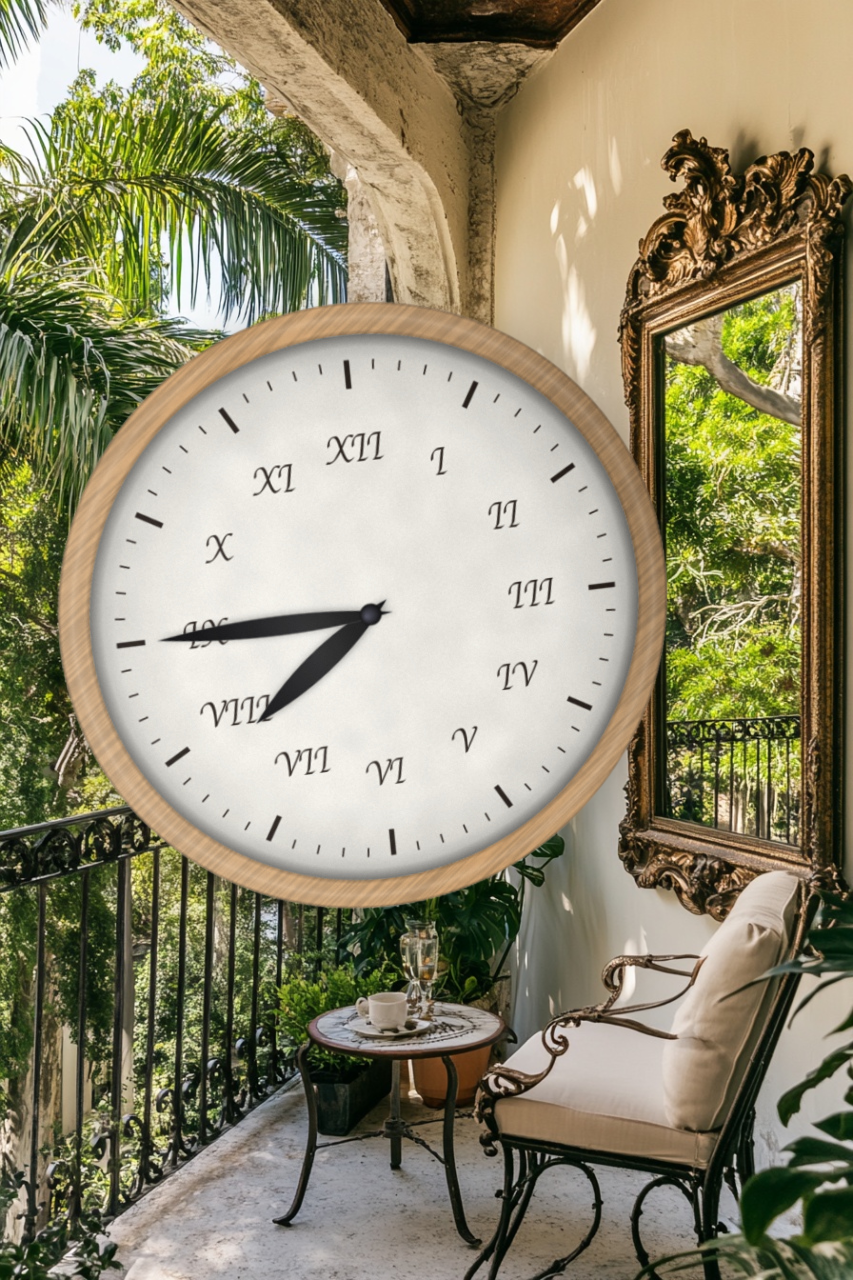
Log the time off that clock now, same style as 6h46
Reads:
7h45
